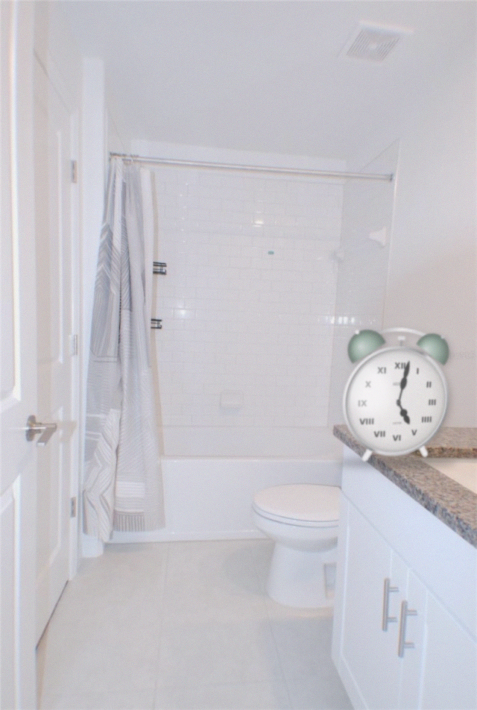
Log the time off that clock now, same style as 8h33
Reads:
5h02
